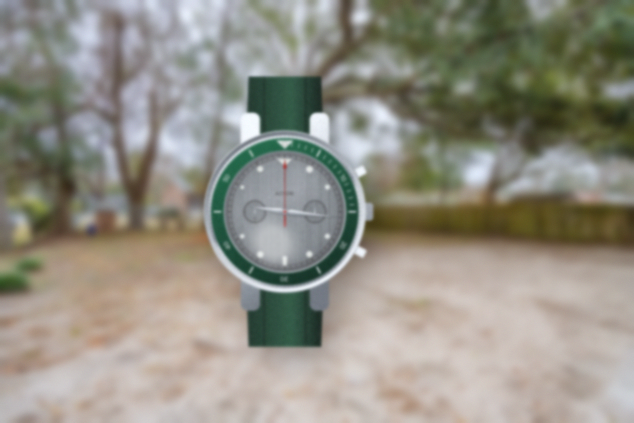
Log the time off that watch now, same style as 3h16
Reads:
9h16
